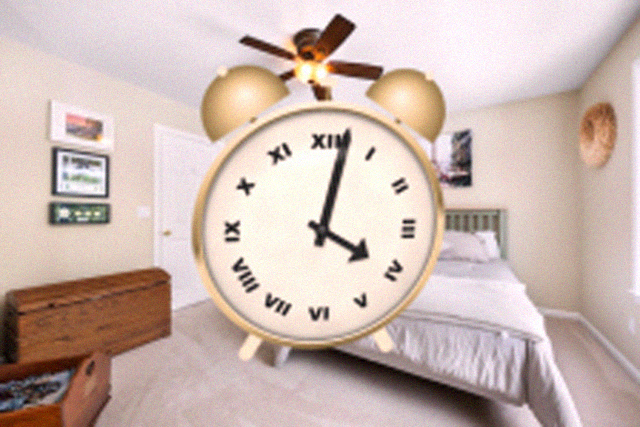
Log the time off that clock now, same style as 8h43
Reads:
4h02
